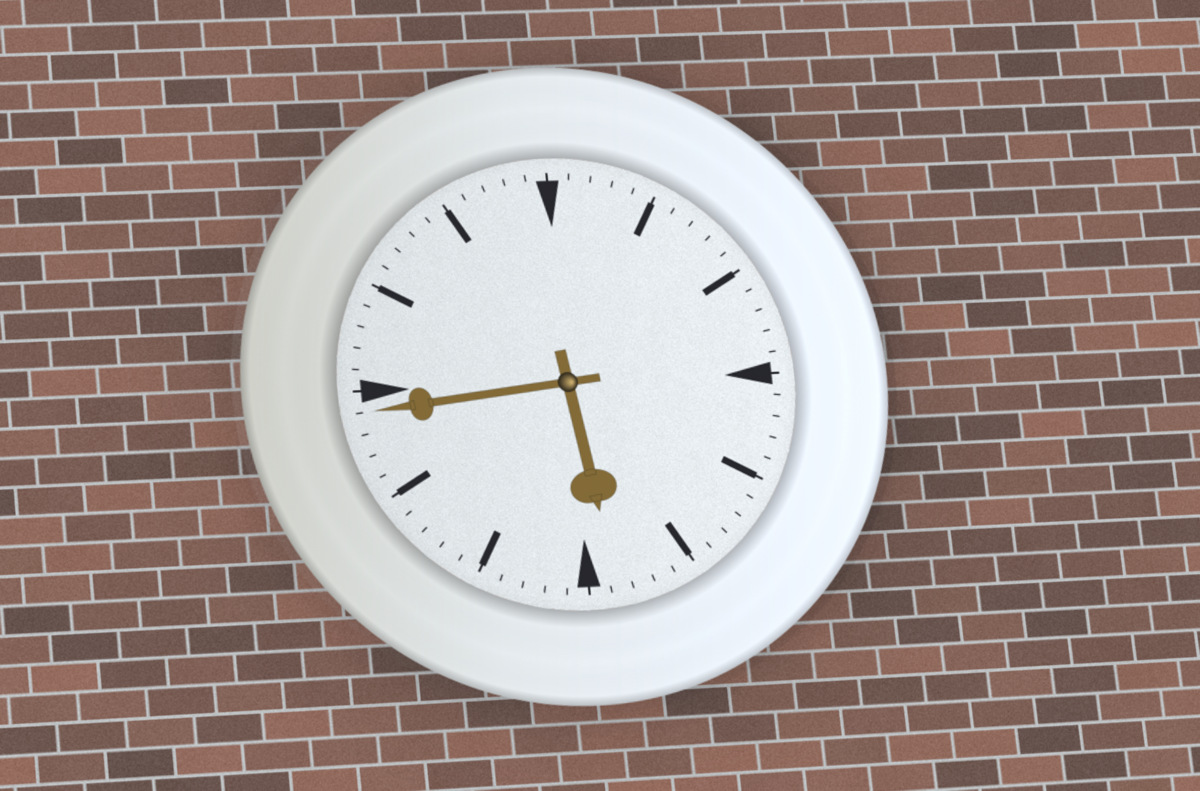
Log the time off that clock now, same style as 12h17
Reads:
5h44
